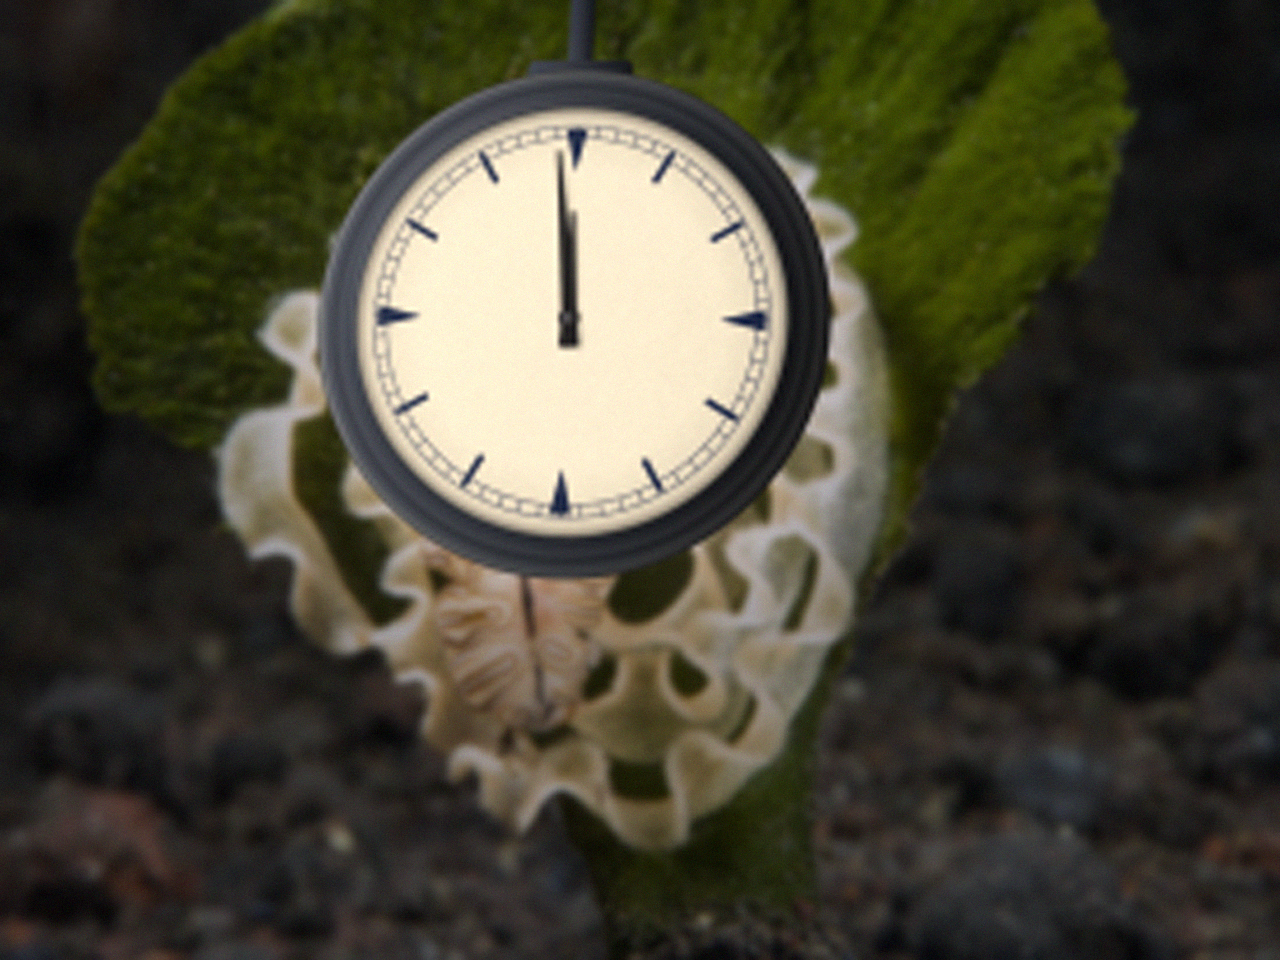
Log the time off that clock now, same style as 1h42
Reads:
11h59
